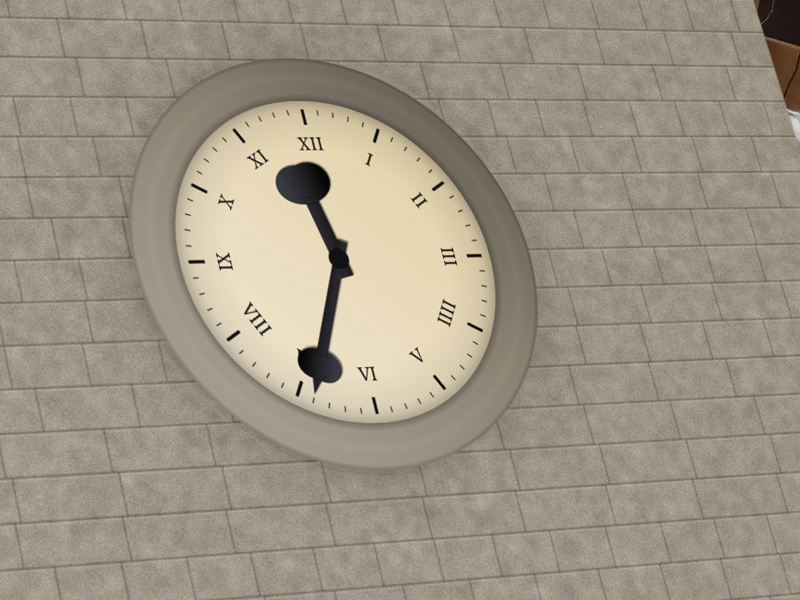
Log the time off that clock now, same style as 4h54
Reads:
11h34
